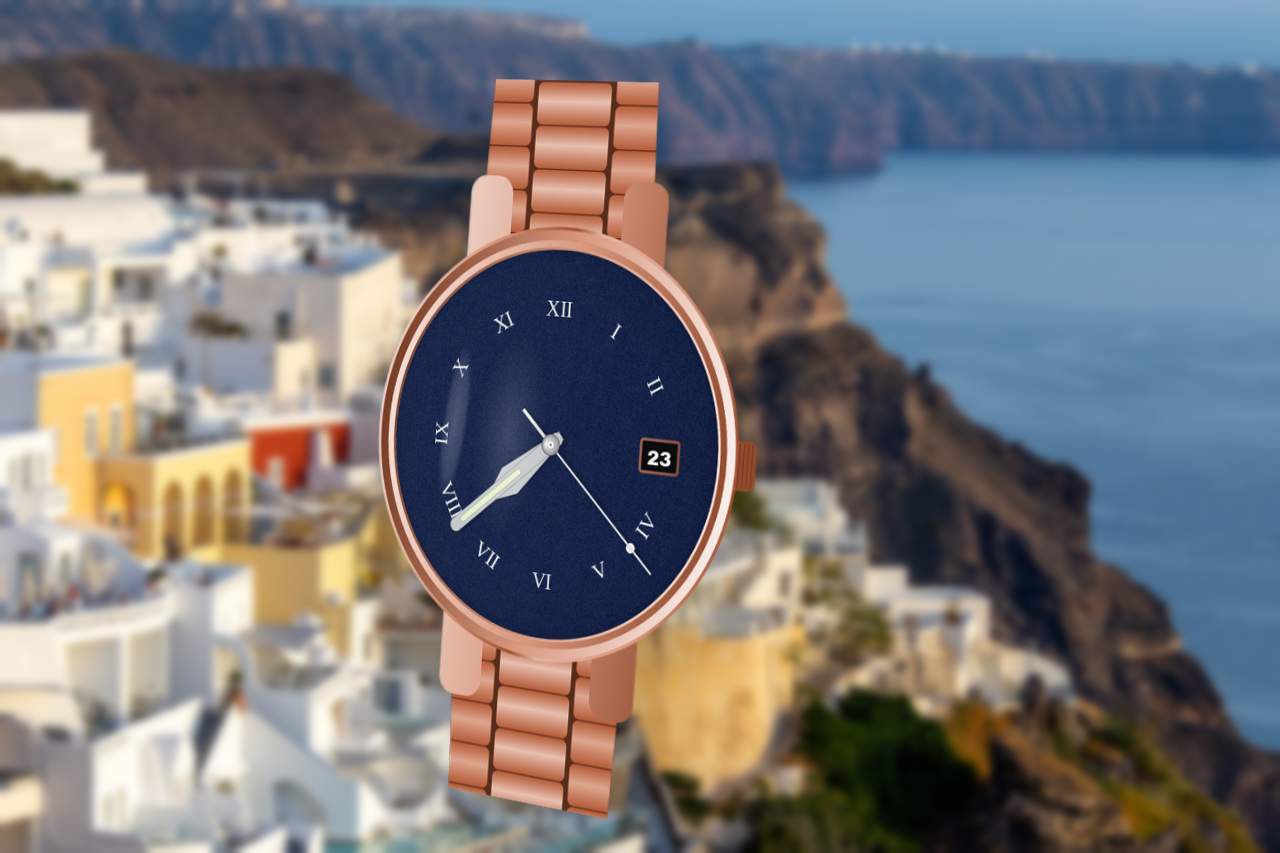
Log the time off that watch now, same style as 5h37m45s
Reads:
7h38m22s
